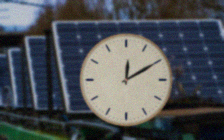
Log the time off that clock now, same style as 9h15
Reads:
12h10
